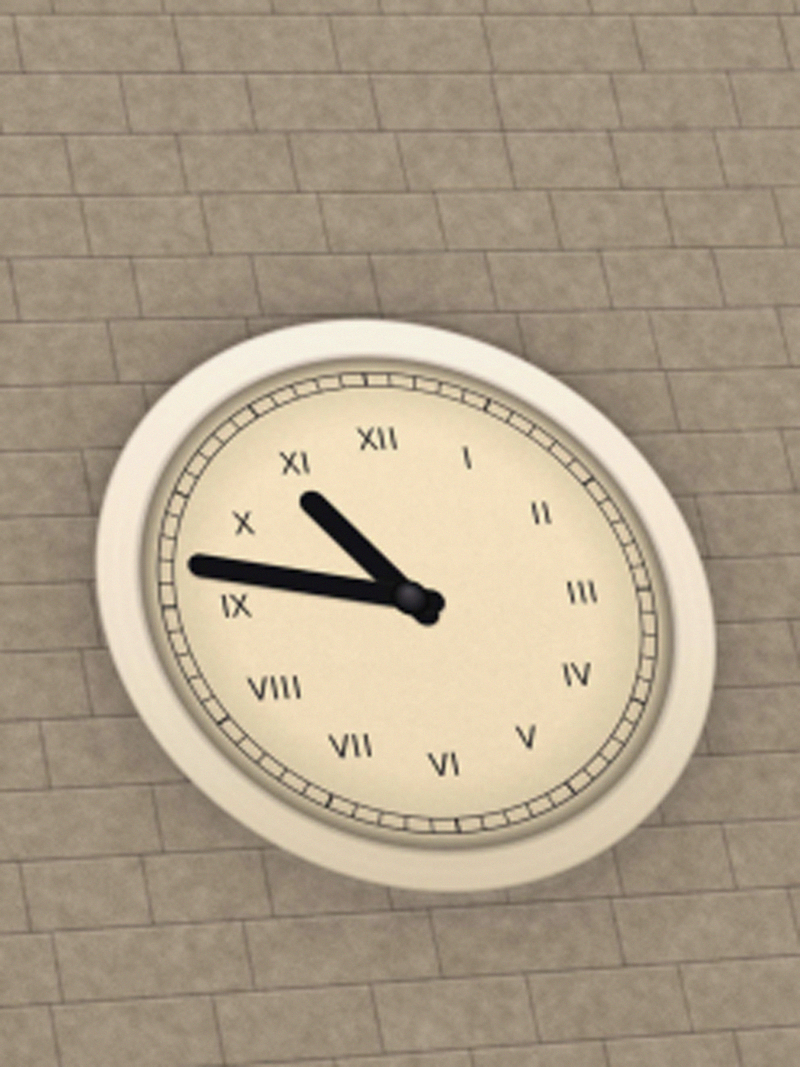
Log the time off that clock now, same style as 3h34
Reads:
10h47
